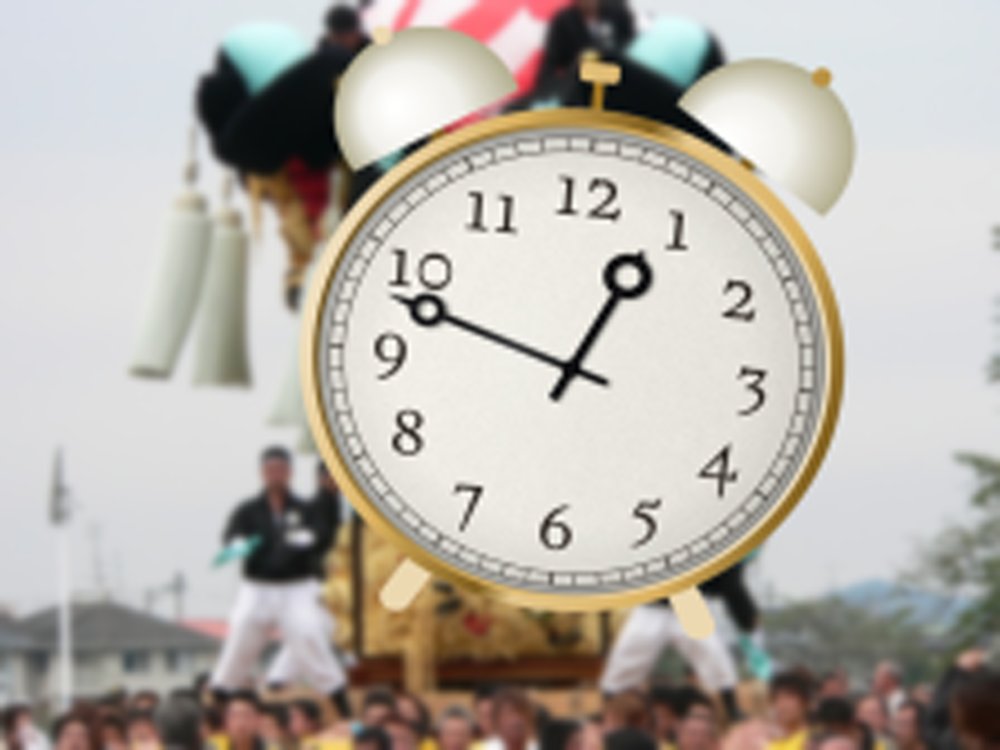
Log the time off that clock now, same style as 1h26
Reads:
12h48
